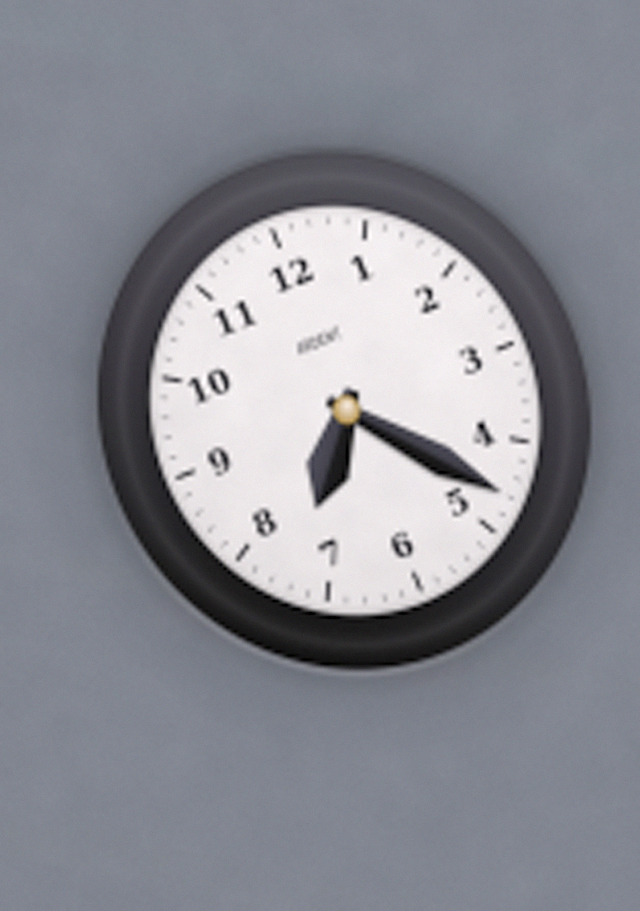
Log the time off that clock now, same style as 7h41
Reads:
7h23
